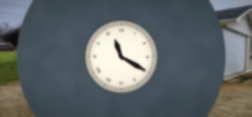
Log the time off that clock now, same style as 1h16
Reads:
11h20
